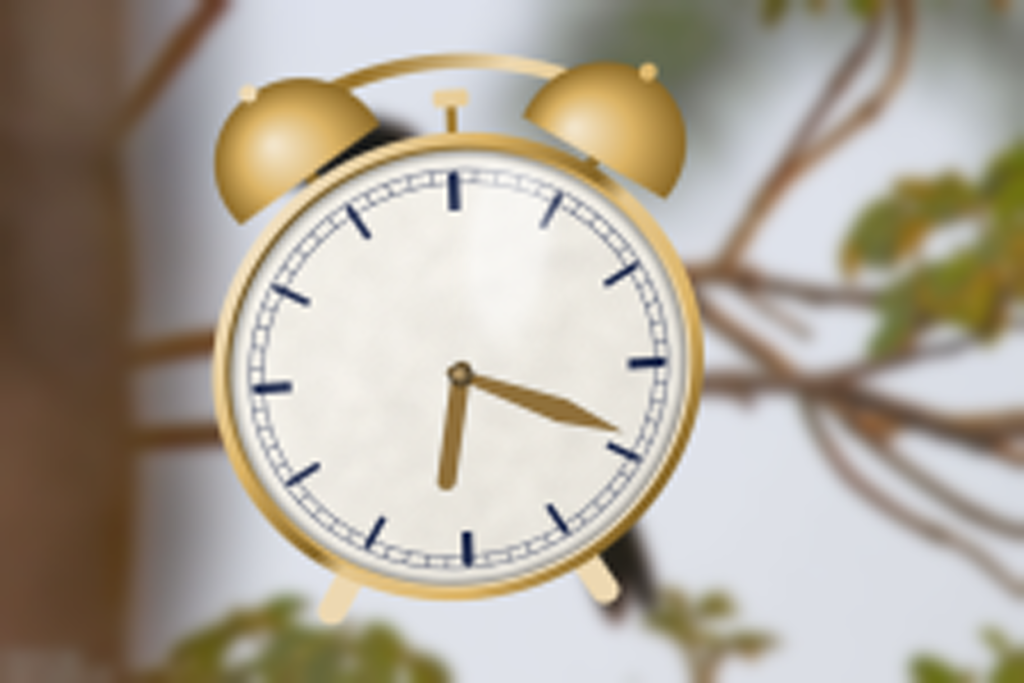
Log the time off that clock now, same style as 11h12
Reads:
6h19
